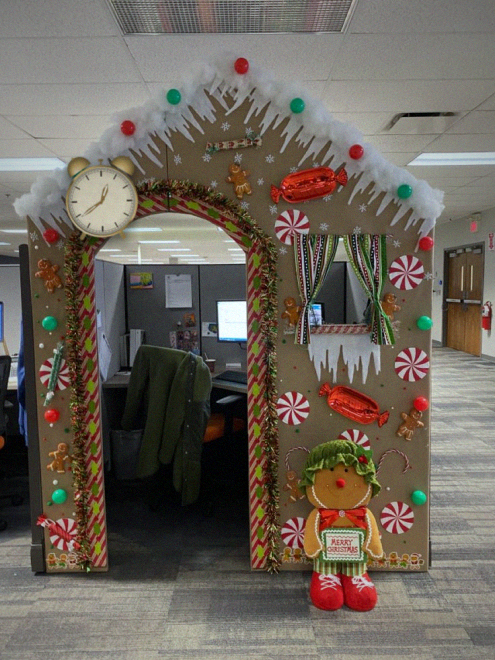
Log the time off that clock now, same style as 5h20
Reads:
12h39
